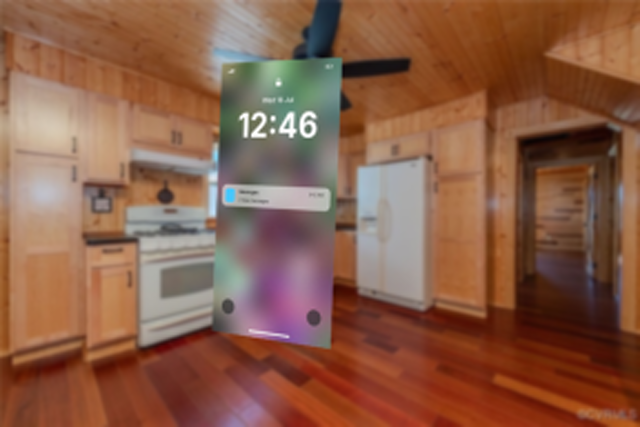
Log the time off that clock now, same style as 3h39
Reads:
12h46
